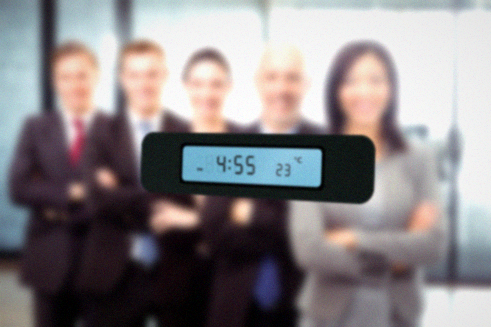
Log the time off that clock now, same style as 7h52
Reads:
4h55
